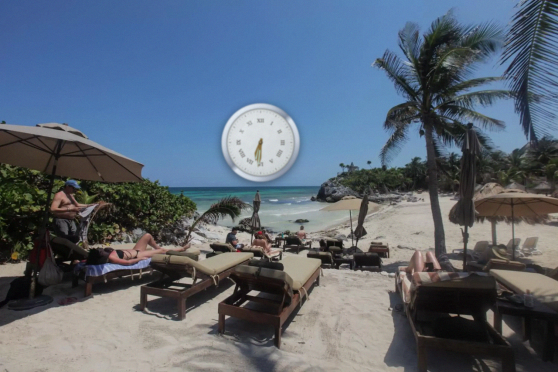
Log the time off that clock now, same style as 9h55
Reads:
6h31
